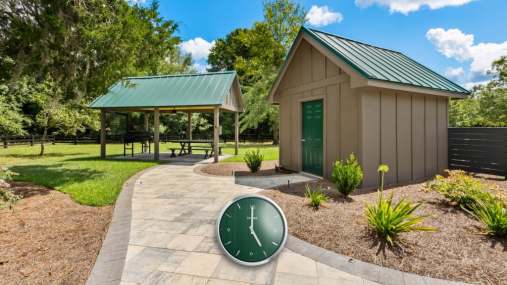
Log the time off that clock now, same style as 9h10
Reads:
5h00
